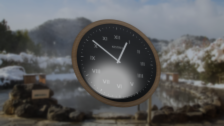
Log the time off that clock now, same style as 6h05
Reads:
12h51
